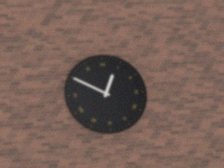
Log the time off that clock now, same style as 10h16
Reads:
12h50
